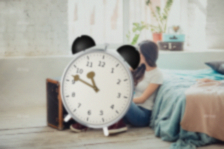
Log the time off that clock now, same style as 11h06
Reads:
10h47
